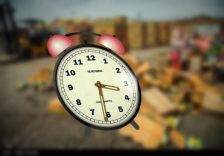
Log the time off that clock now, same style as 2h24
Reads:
3h31
